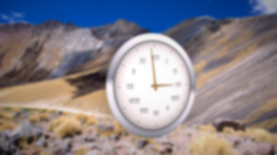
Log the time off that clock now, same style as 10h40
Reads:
2h59
